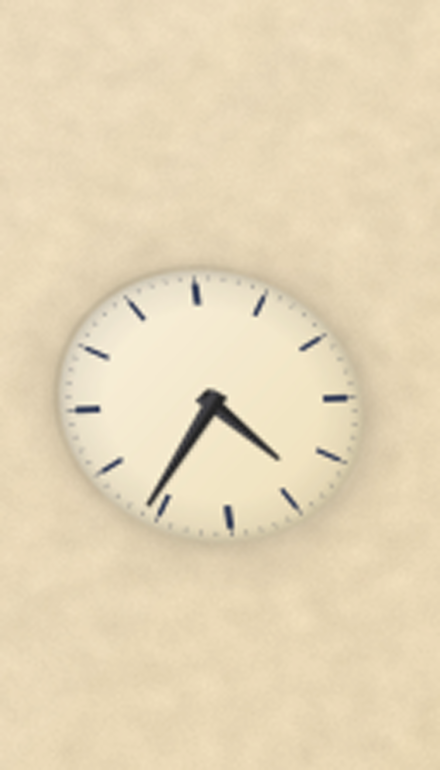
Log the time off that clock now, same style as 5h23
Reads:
4h36
